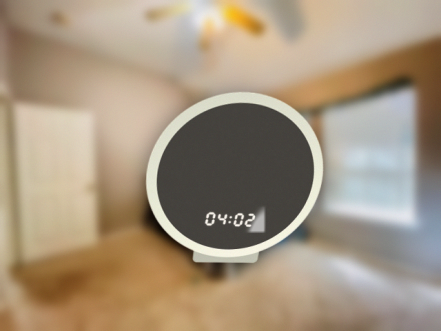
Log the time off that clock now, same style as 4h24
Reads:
4h02
